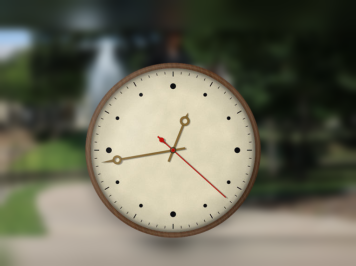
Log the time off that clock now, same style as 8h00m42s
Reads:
12h43m22s
